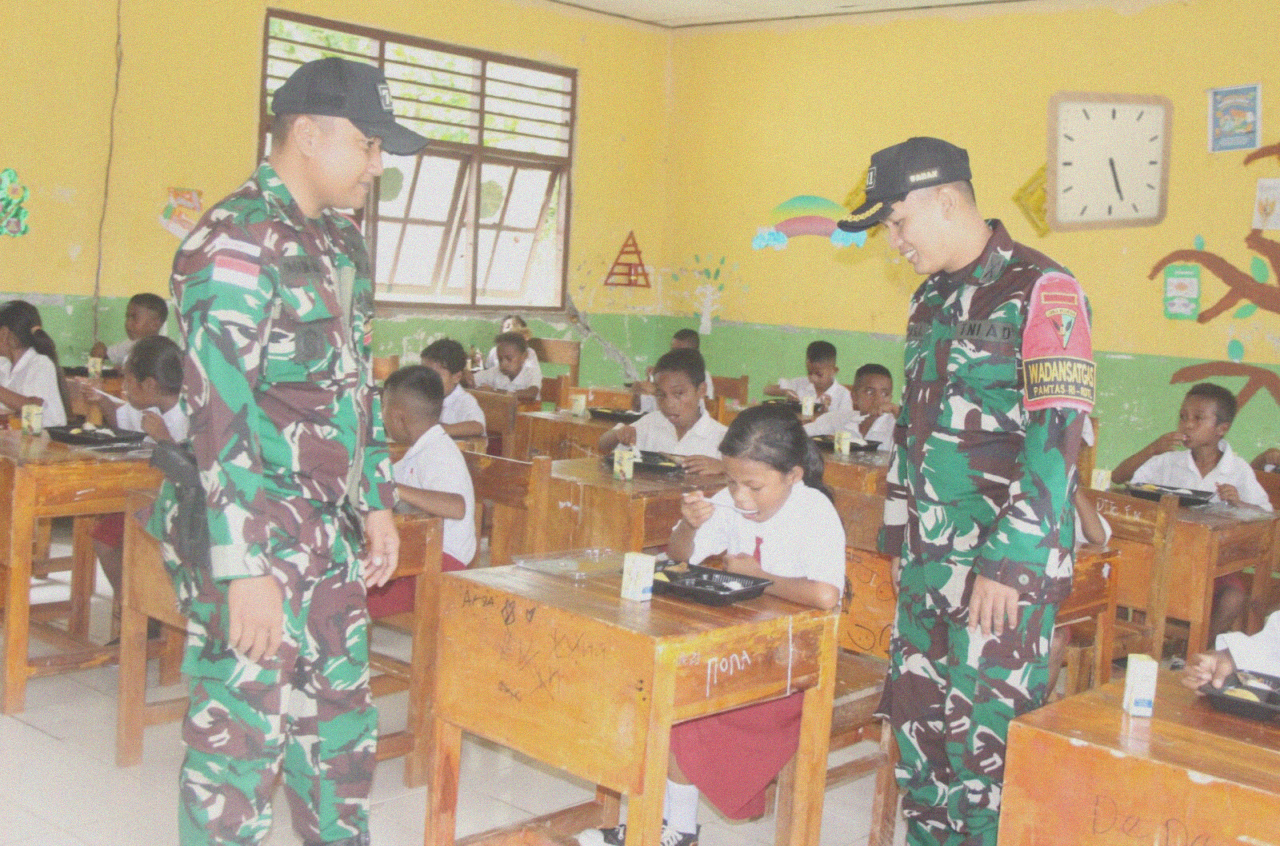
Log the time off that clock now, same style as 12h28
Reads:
5h27
